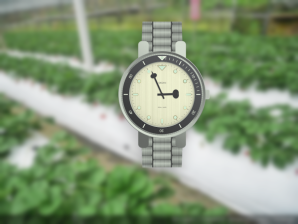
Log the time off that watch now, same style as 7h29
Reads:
2h56
